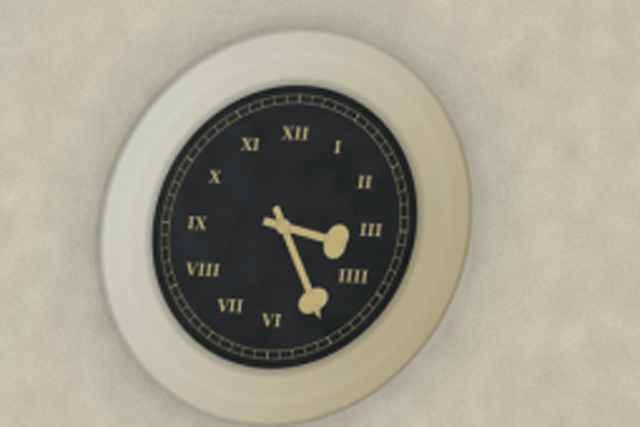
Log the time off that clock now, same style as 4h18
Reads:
3h25
